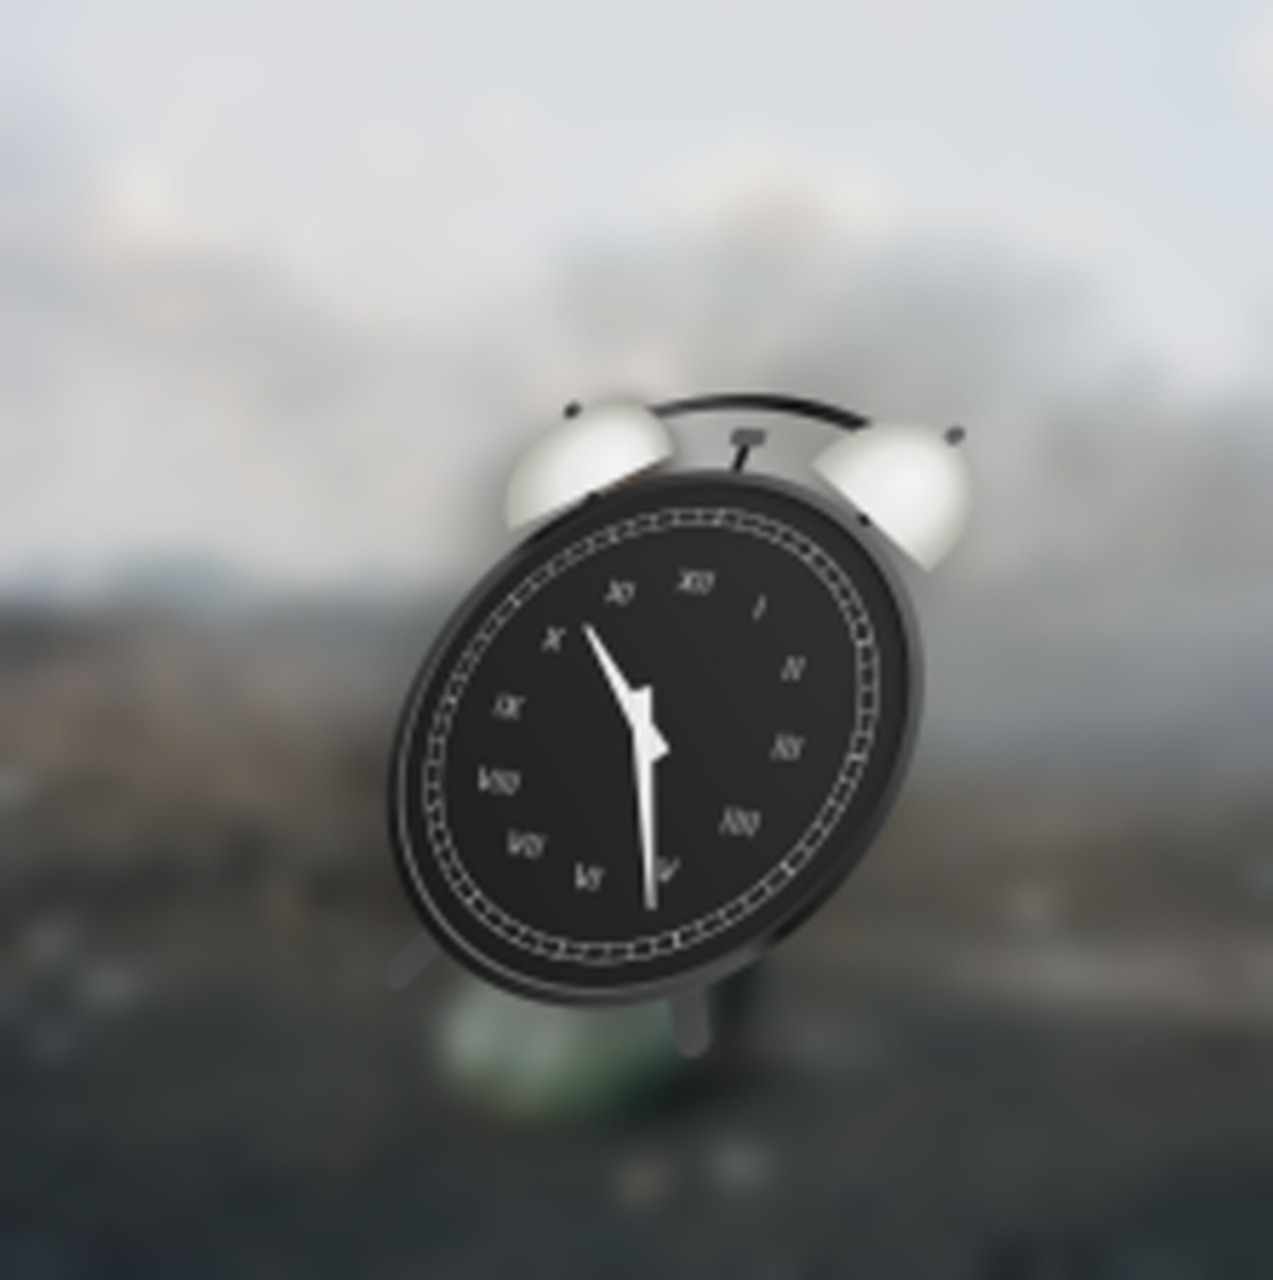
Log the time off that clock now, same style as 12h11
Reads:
10h26
